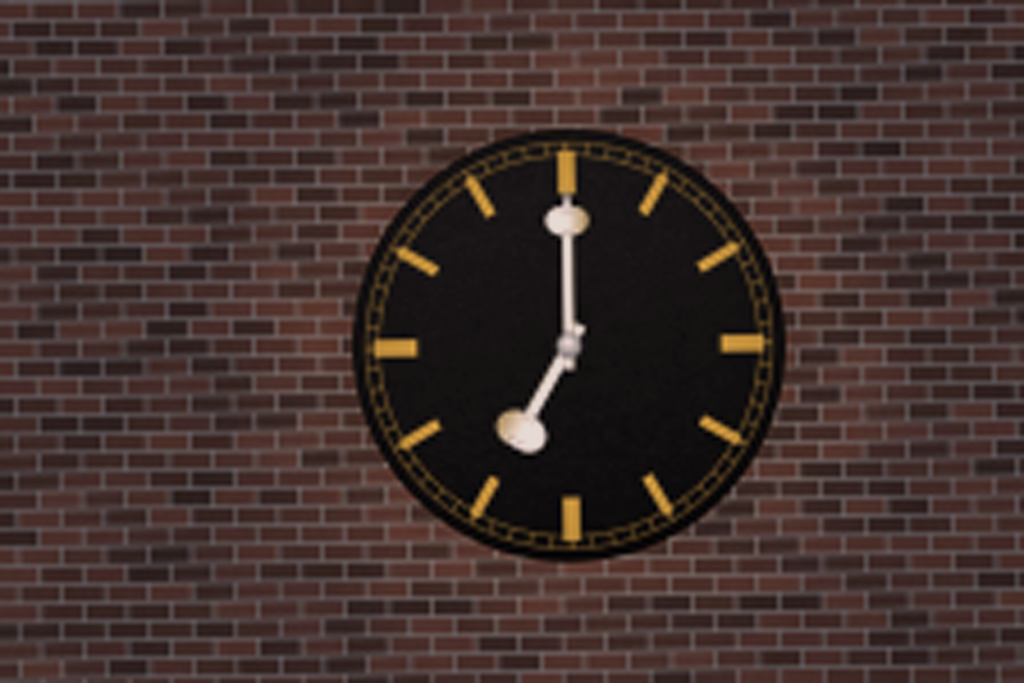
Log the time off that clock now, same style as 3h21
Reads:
7h00
